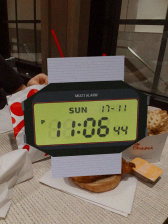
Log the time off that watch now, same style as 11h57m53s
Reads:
11h06m44s
